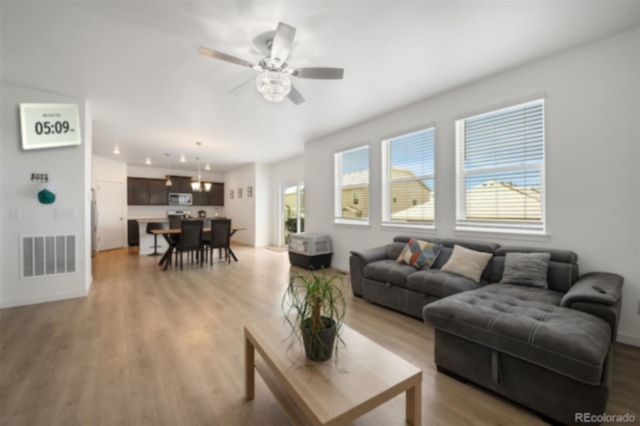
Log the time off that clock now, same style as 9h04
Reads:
5h09
